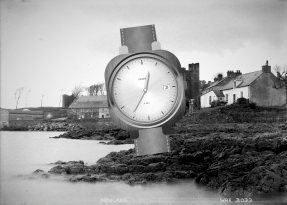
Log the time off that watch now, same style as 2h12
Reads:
12h36
